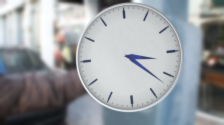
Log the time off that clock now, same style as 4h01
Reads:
3h22
